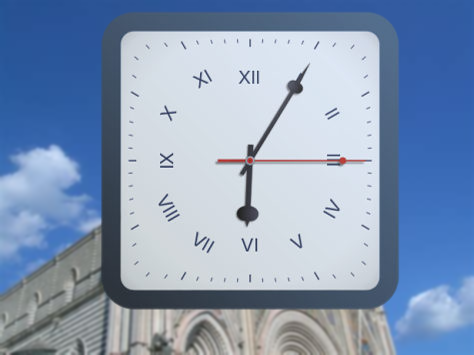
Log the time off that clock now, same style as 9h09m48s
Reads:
6h05m15s
